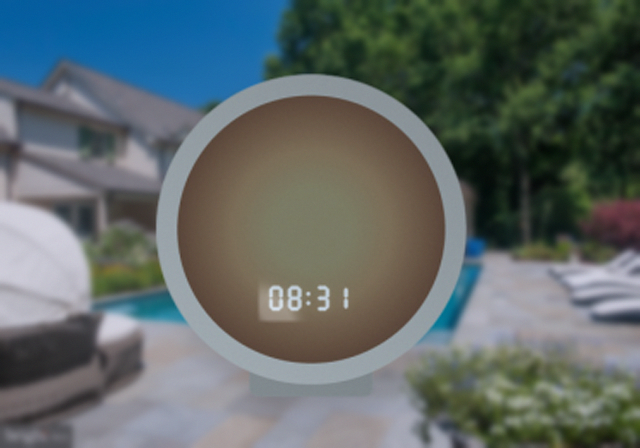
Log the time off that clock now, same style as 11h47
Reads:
8h31
